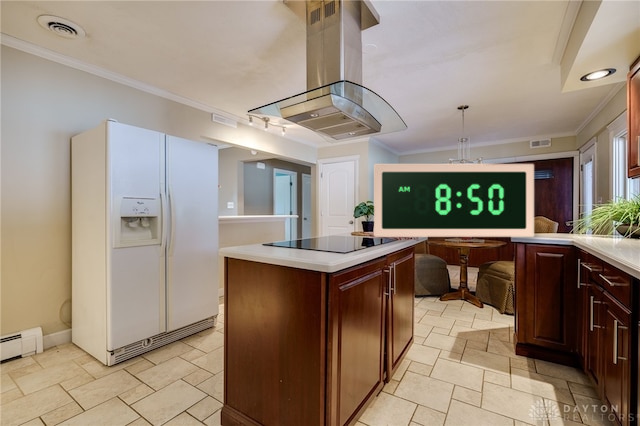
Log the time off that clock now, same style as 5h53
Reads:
8h50
